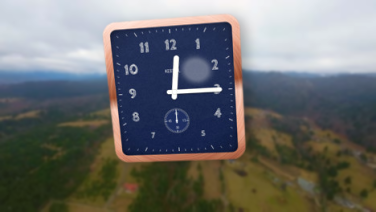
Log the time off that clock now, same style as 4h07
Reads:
12h15
